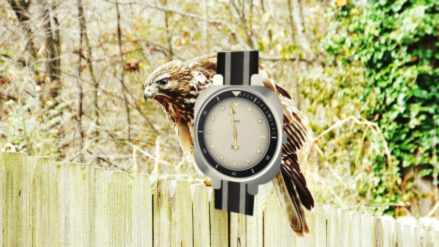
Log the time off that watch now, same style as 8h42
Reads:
5h58
